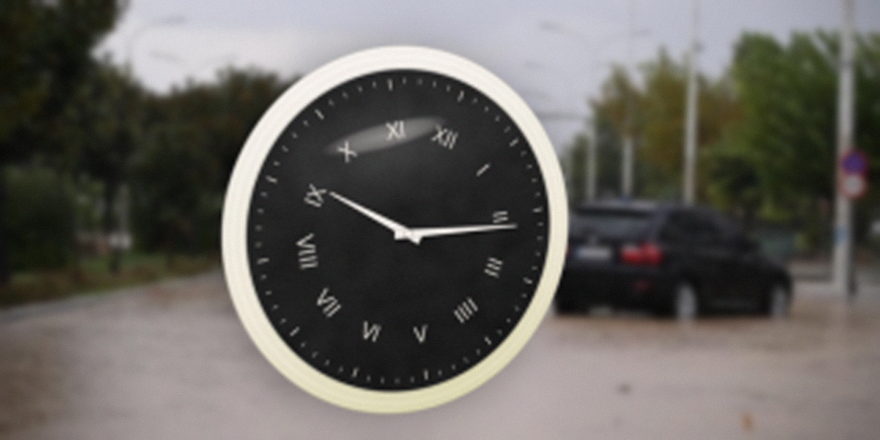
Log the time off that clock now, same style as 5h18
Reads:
9h11
